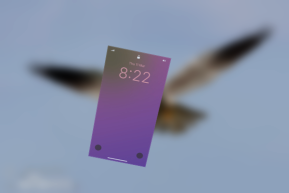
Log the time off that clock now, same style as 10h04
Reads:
8h22
